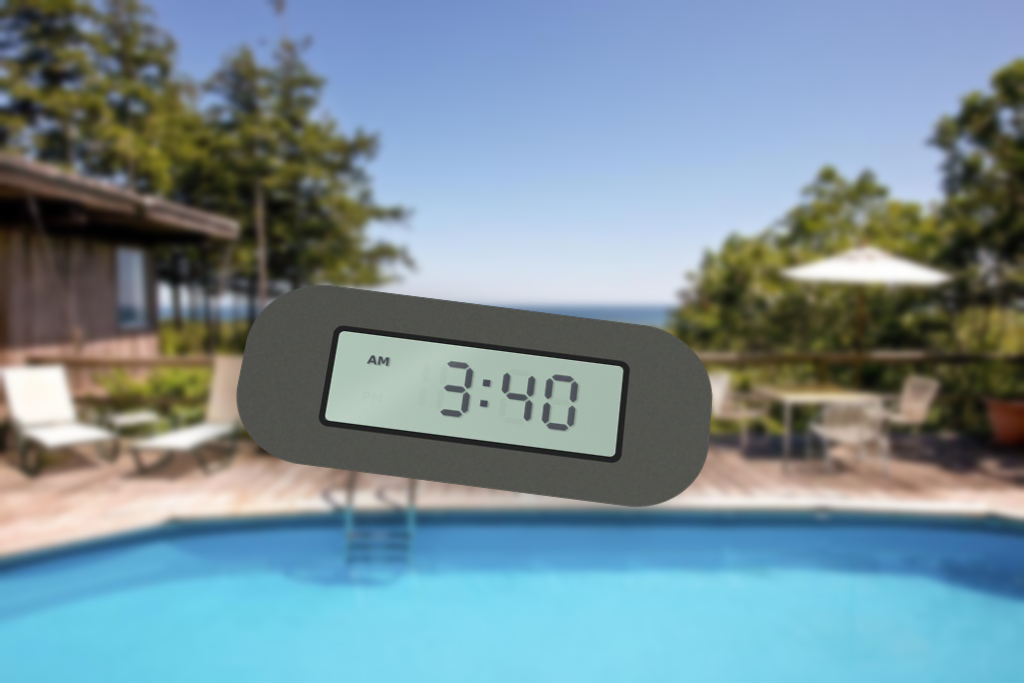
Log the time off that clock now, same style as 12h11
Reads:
3h40
